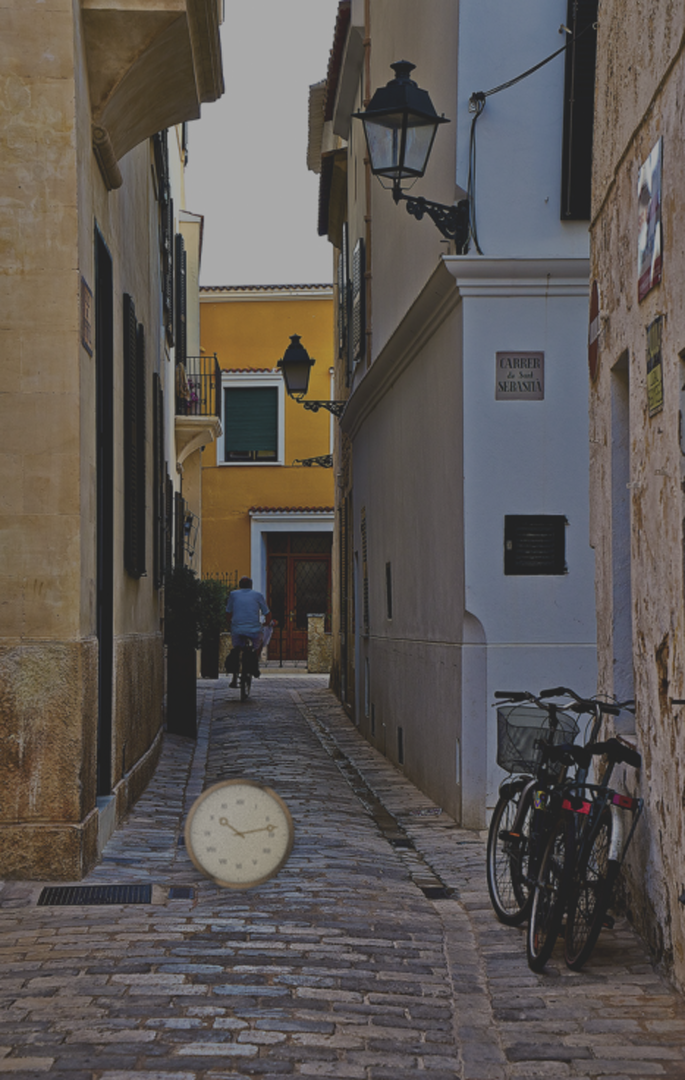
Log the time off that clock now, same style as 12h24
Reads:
10h13
